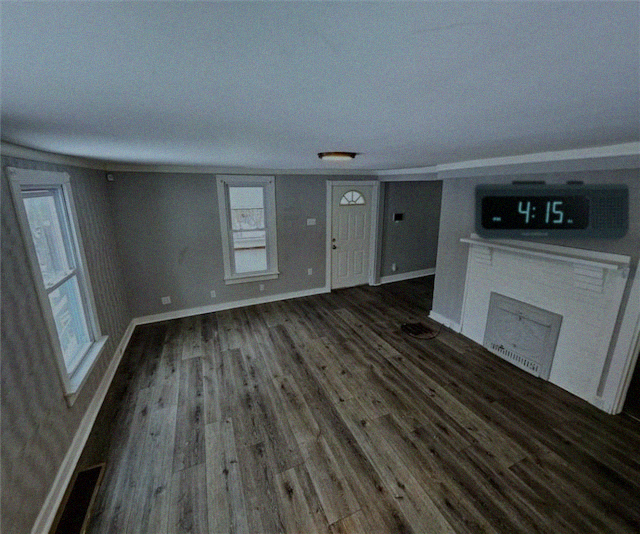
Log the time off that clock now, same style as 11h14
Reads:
4h15
